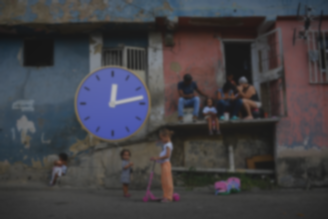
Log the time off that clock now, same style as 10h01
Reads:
12h13
